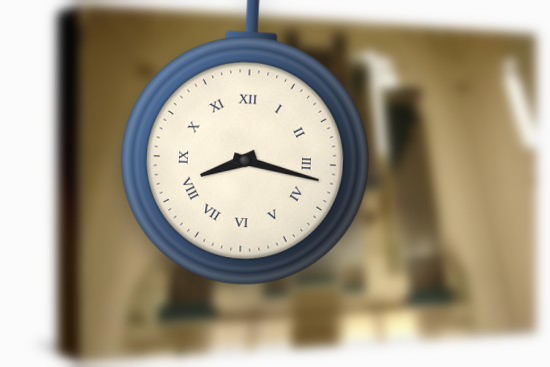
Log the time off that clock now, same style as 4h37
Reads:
8h17
